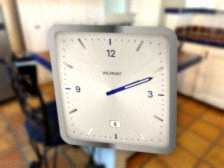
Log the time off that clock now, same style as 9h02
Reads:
2h11
